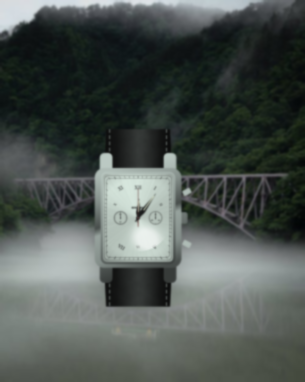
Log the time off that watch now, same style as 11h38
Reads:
12h06
